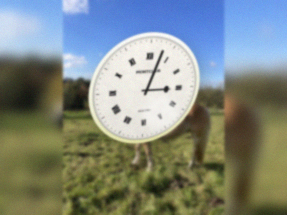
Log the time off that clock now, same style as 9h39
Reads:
3h03
